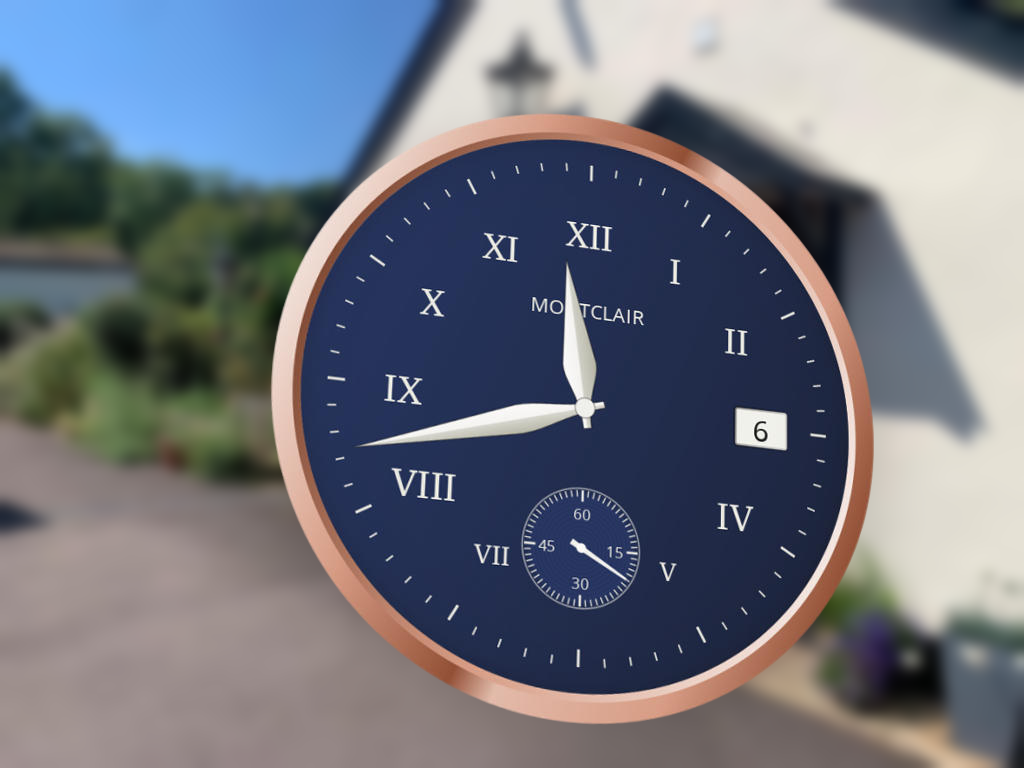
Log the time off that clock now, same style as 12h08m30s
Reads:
11h42m20s
